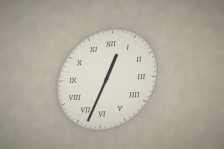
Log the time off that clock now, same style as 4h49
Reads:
12h33
